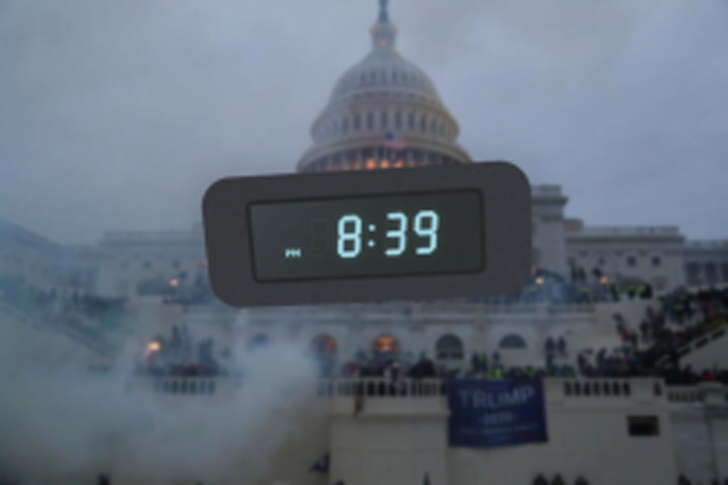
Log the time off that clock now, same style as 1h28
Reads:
8h39
